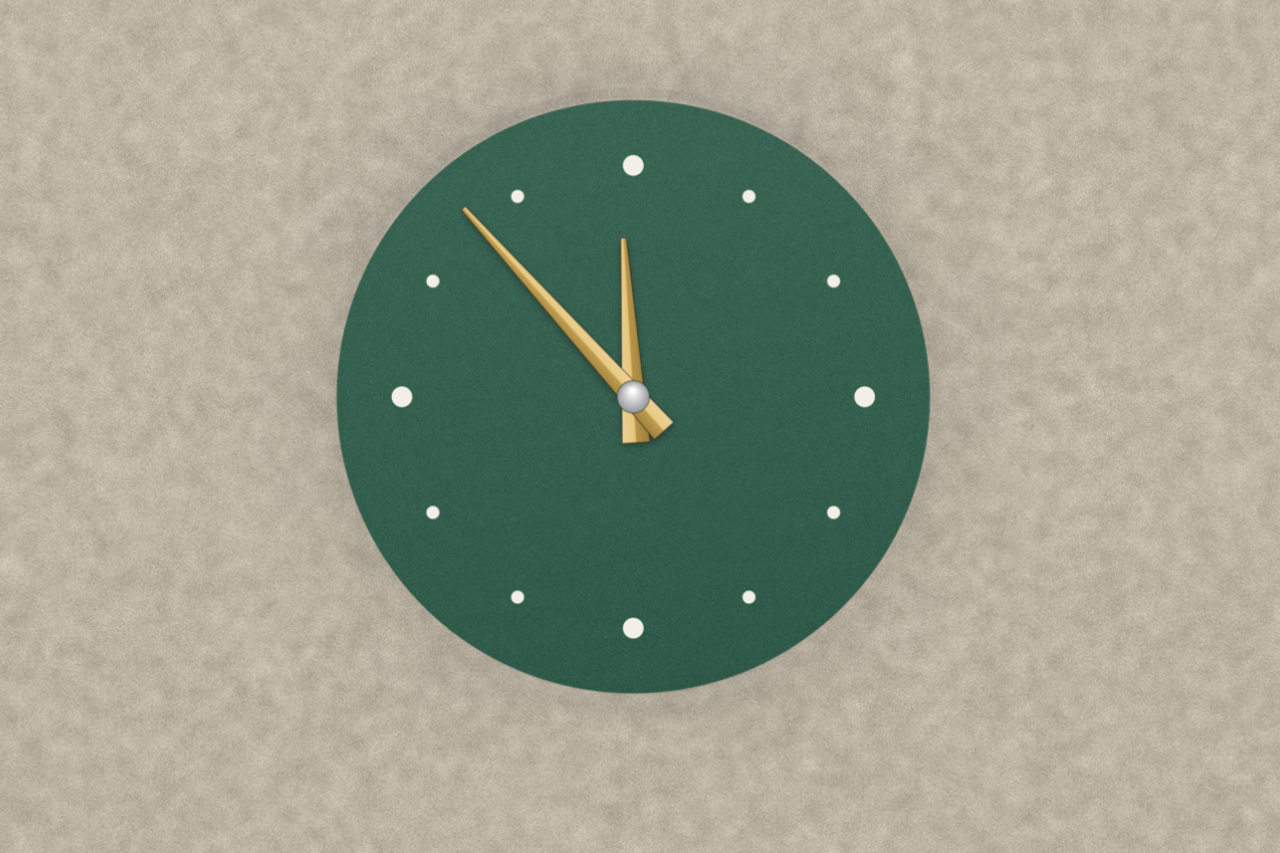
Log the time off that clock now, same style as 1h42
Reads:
11h53
